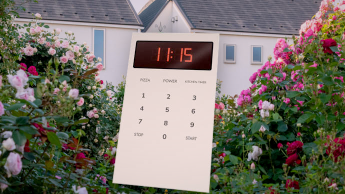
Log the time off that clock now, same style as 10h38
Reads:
11h15
